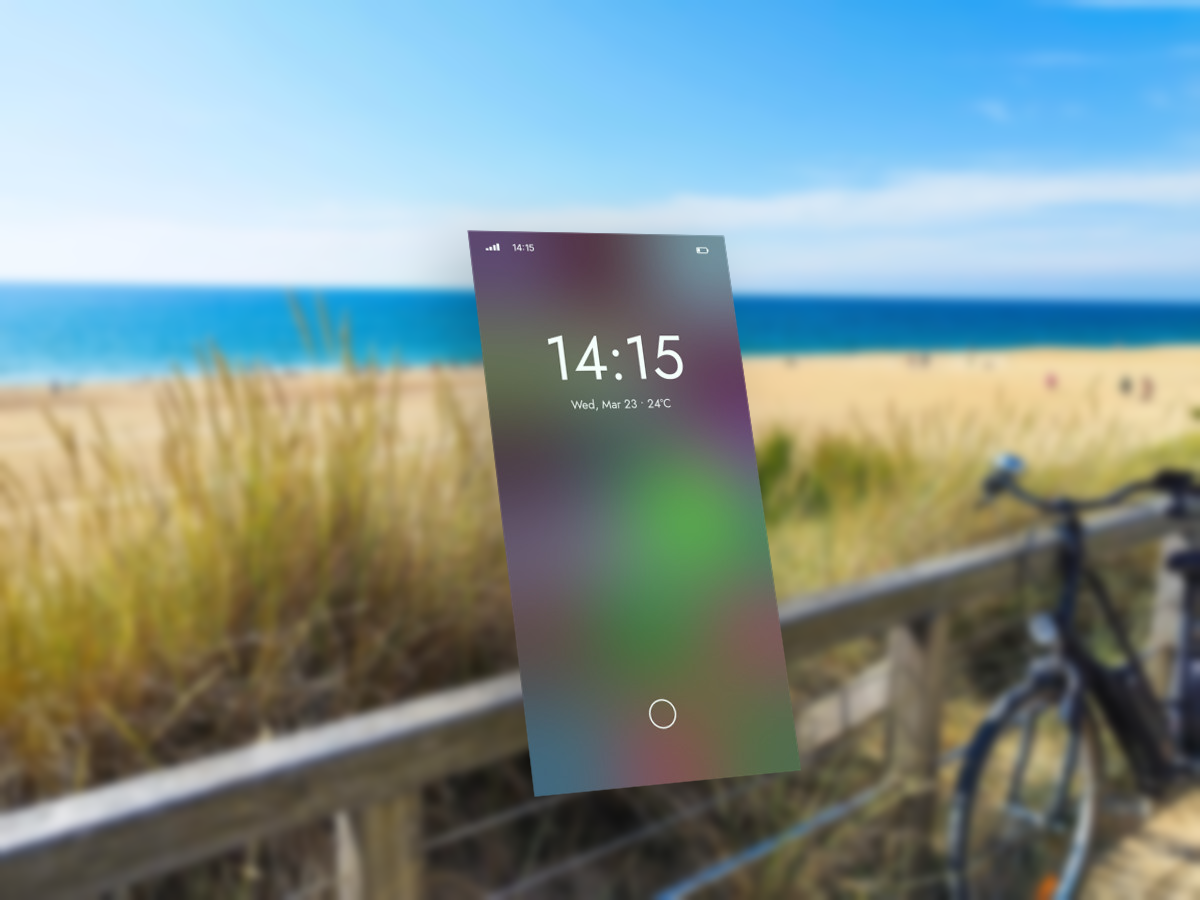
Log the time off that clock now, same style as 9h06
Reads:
14h15
